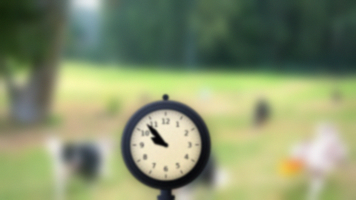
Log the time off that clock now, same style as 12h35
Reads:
9h53
